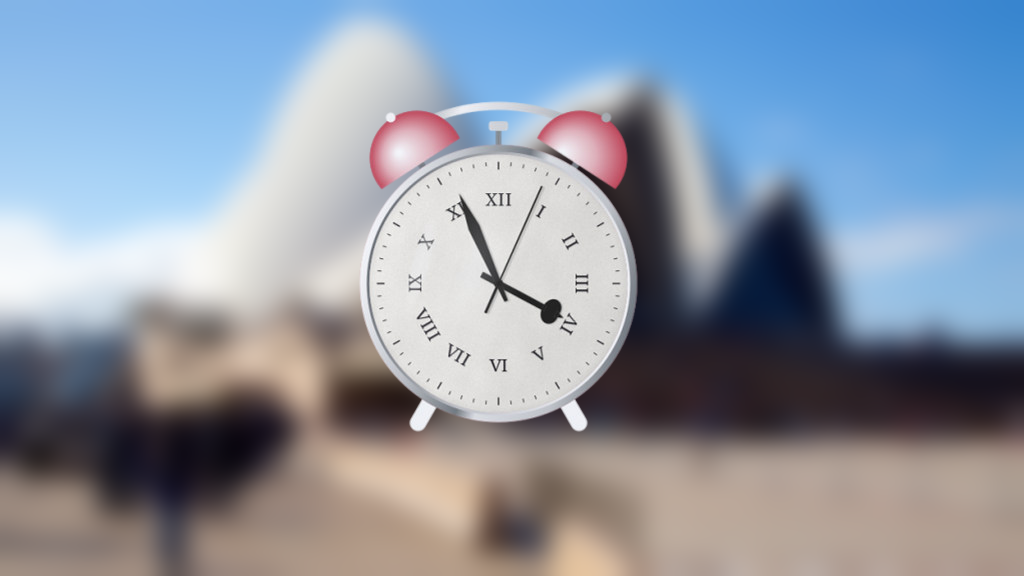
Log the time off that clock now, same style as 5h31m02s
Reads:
3h56m04s
